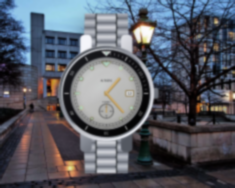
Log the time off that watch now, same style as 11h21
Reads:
1h23
